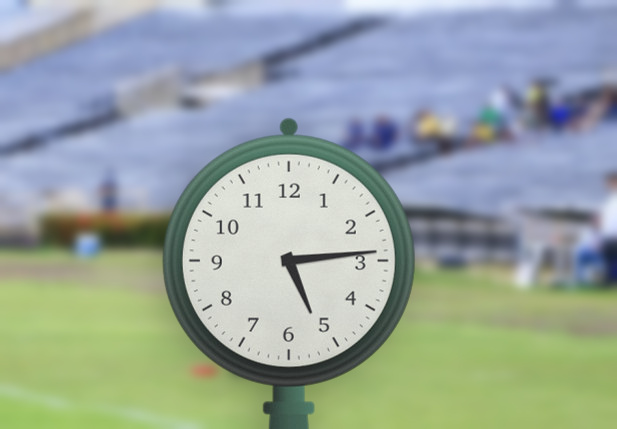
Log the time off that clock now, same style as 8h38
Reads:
5h14
